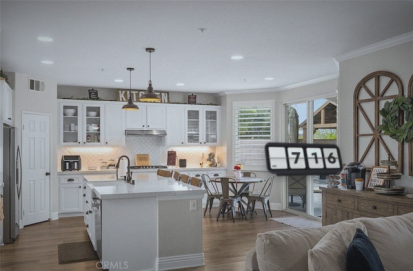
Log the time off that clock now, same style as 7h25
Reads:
7h16
